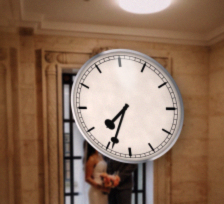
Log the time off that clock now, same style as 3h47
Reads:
7h34
